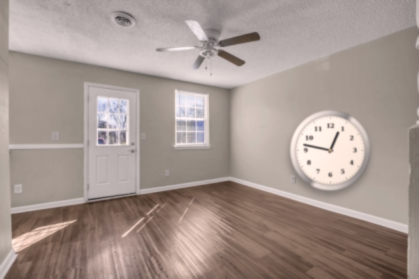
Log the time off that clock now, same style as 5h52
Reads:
12h47
